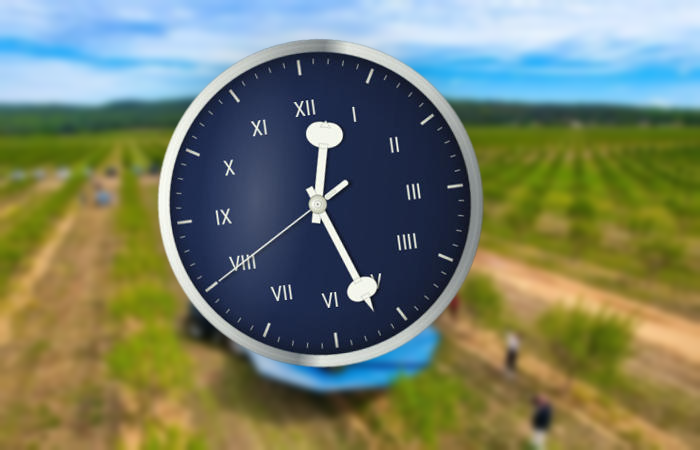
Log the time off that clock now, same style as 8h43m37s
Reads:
12h26m40s
